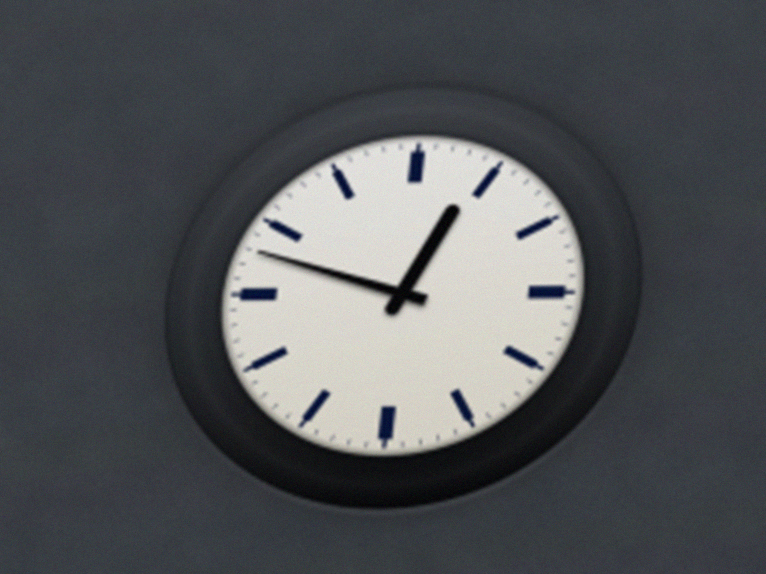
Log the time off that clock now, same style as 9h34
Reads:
12h48
